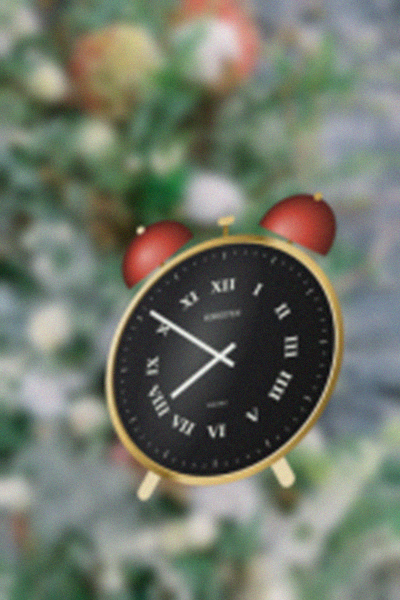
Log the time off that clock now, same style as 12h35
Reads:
7h51
